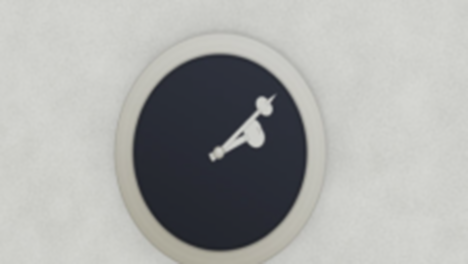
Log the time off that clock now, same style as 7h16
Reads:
2h08
